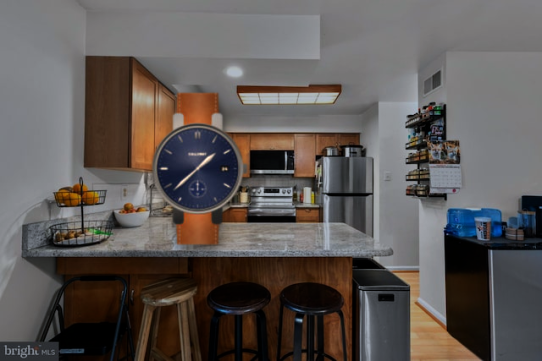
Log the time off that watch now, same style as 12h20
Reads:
1h38
